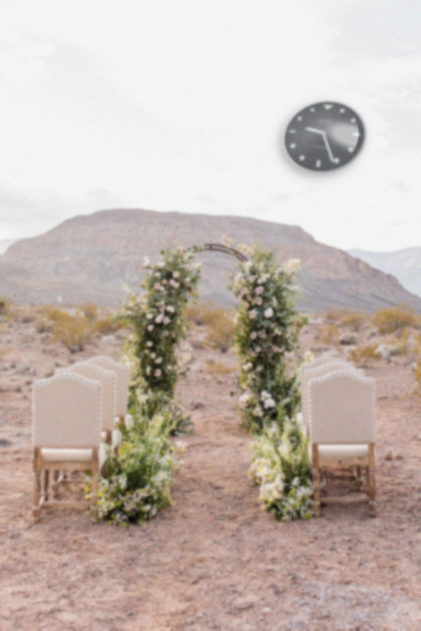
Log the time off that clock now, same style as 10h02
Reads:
9h26
